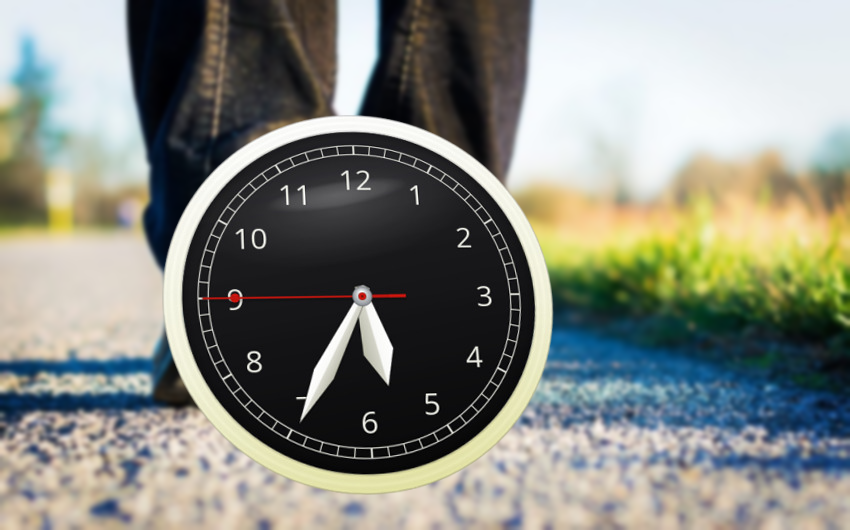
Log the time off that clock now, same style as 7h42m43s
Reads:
5h34m45s
